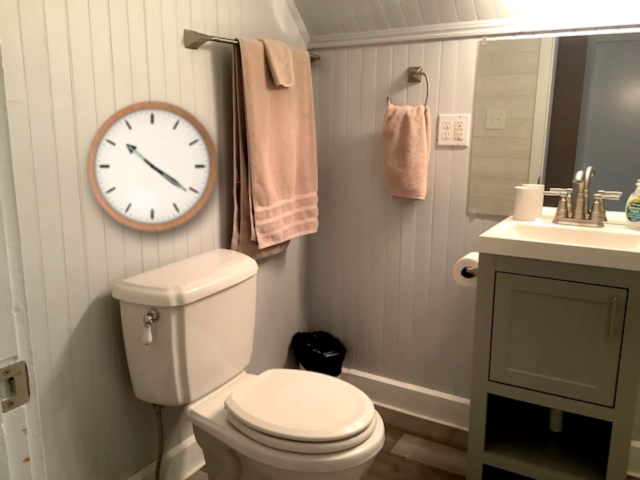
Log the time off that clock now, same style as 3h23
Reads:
10h21
